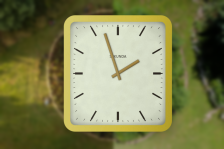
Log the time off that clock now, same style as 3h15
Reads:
1h57
